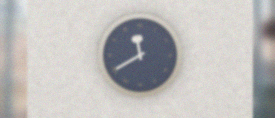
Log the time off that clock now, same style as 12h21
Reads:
11h40
